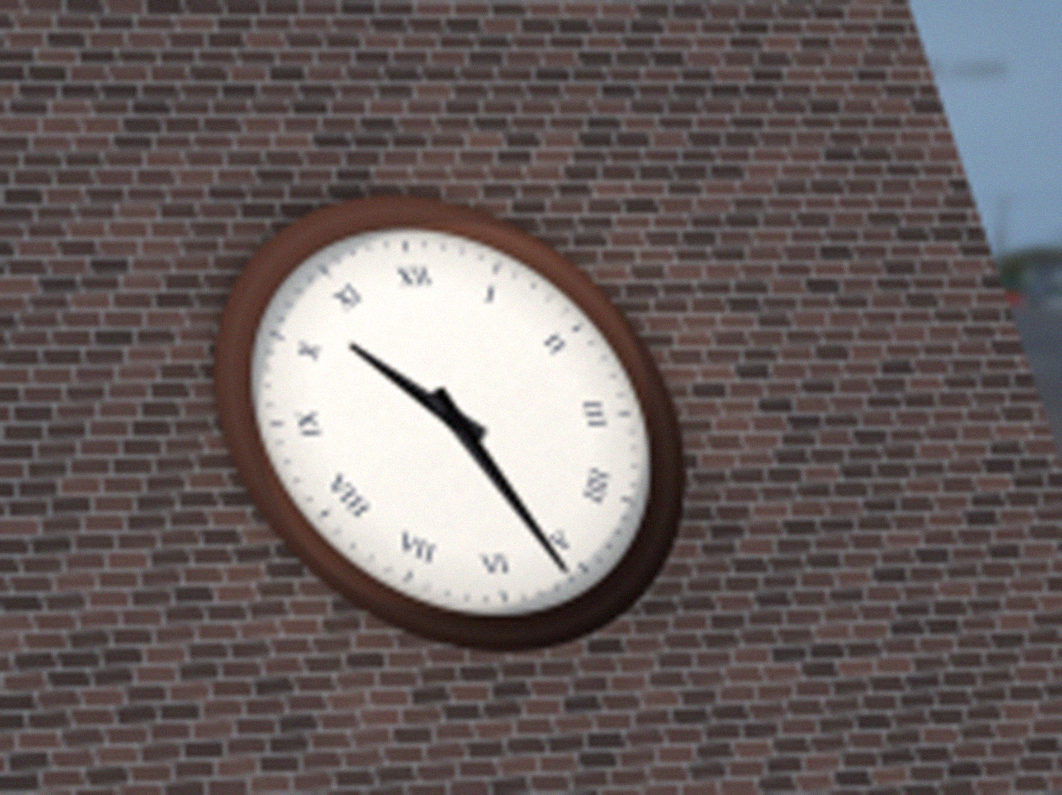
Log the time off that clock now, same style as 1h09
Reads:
10h26
